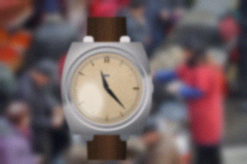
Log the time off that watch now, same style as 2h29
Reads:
11h23
